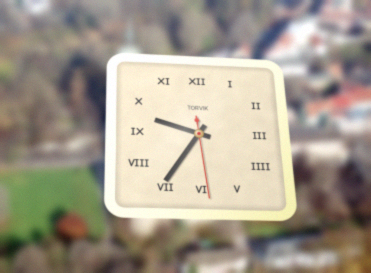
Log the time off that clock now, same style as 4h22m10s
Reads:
9h35m29s
